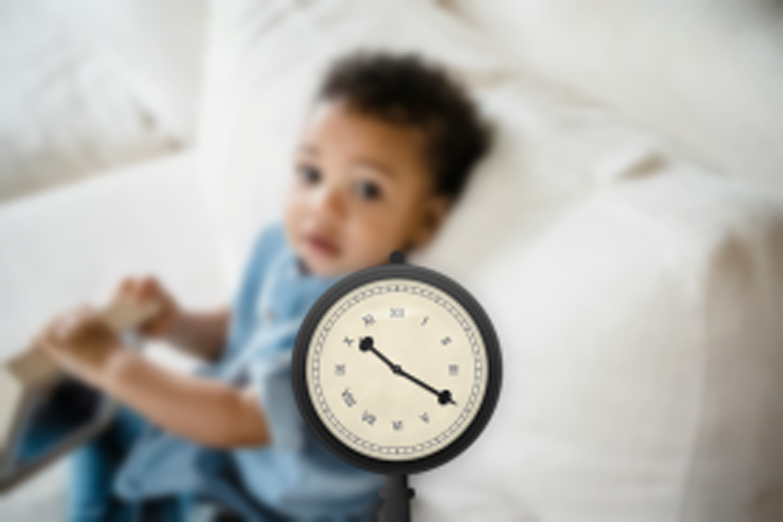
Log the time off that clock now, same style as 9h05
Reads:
10h20
